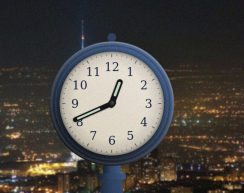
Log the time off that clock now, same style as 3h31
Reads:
12h41
